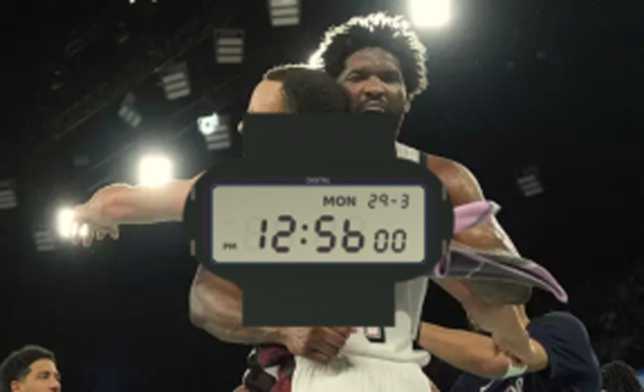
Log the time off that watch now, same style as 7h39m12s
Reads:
12h56m00s
